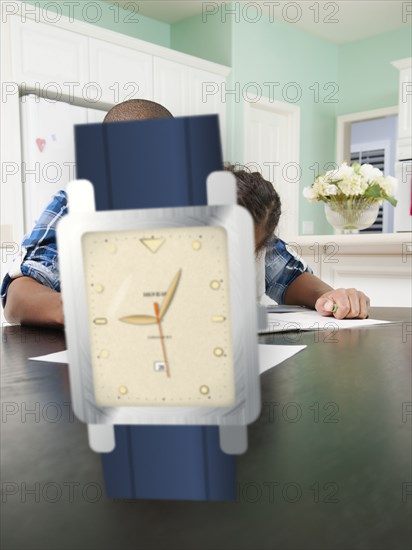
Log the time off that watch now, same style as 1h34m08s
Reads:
9h04m29s
